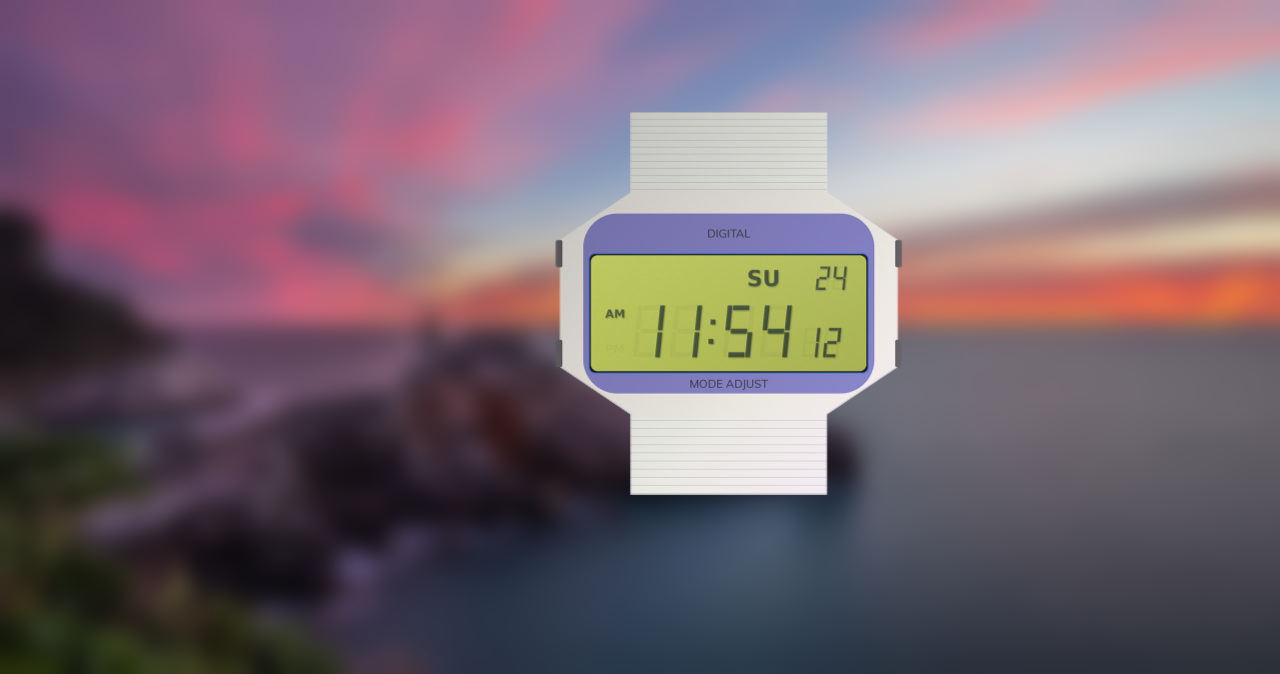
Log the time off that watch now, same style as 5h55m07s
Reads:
11h54m12s
